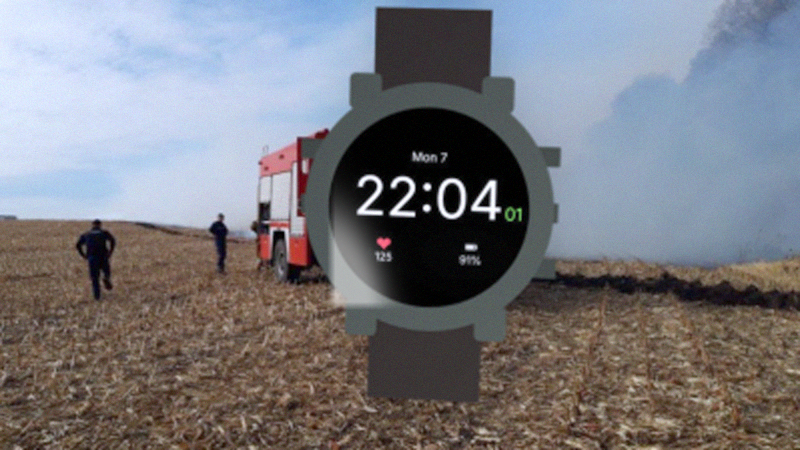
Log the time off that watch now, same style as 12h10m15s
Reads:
22h04m01s
